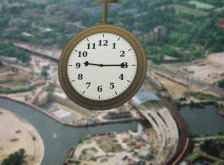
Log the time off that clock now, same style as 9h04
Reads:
9h15
